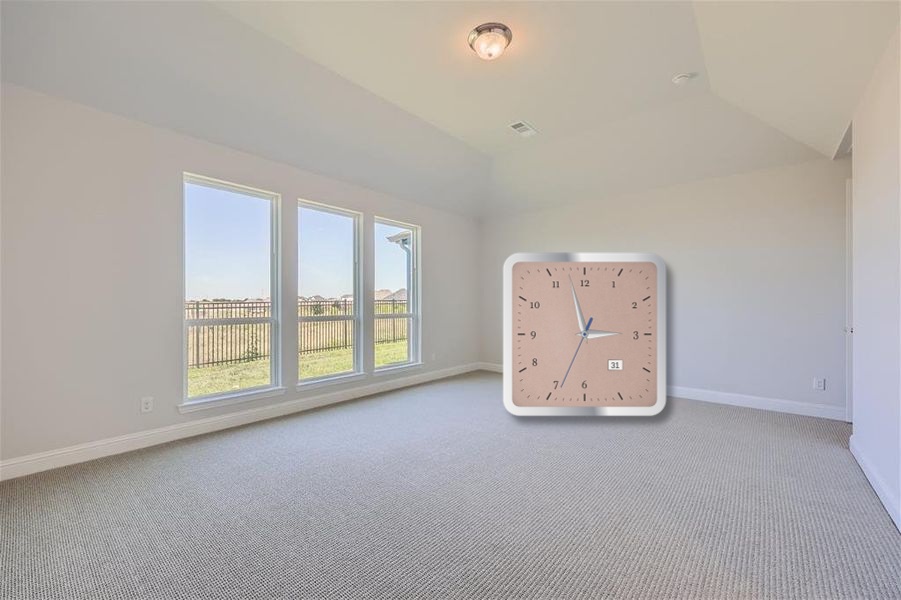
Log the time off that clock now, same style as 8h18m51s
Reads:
2h57m34s
